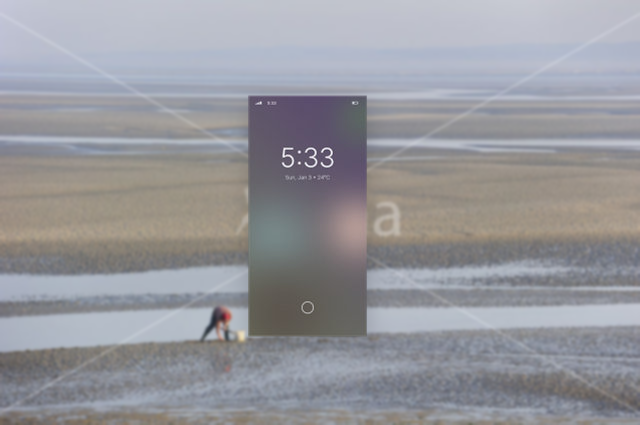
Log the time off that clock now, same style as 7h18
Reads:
5h33
